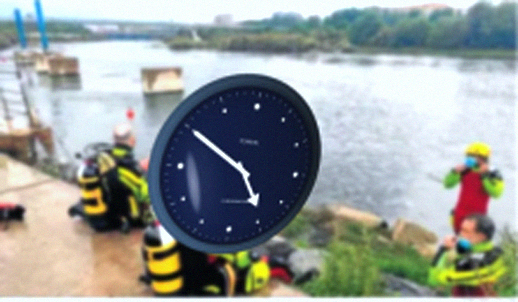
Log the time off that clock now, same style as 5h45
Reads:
4h50
